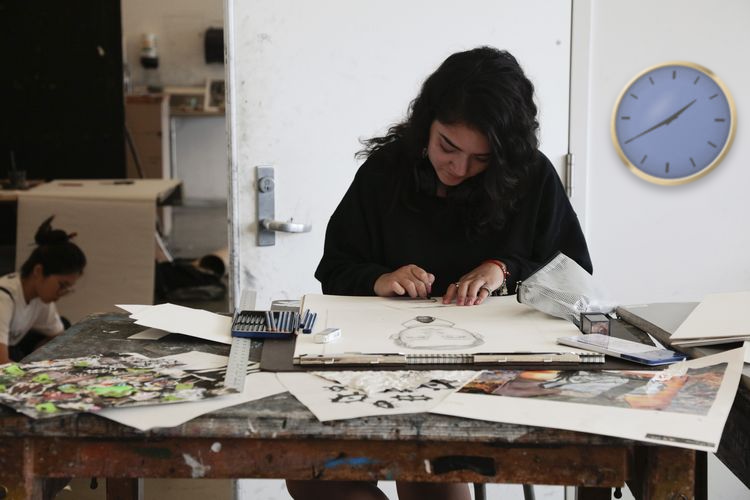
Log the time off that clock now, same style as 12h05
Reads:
1h40
